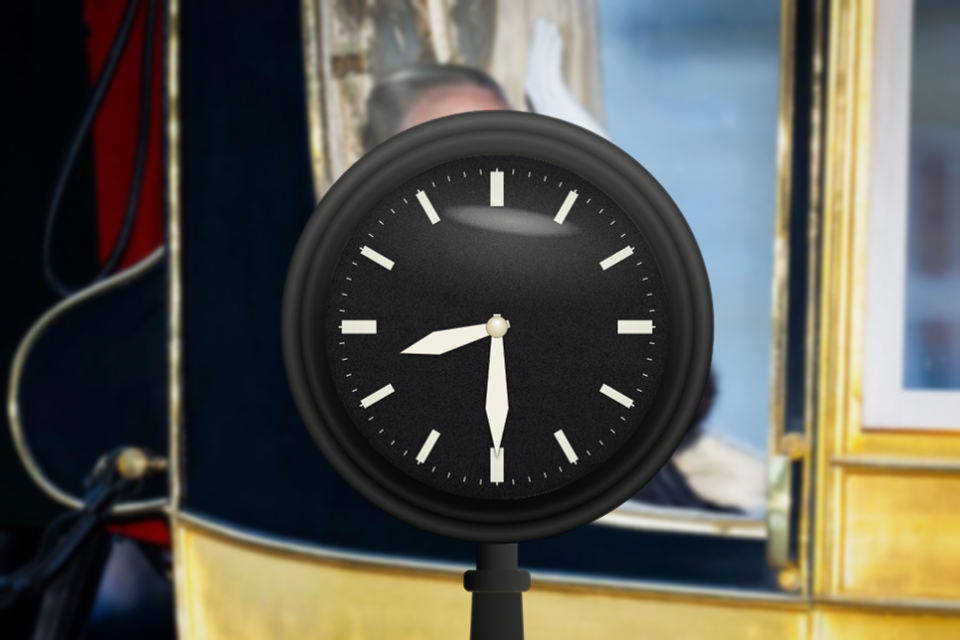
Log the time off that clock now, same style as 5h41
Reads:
8h30
